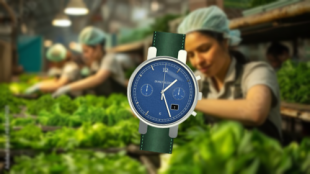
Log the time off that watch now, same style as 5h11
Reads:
1h26
